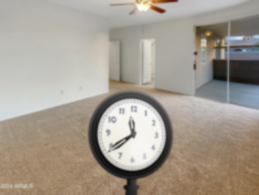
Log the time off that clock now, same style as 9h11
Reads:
11h39
